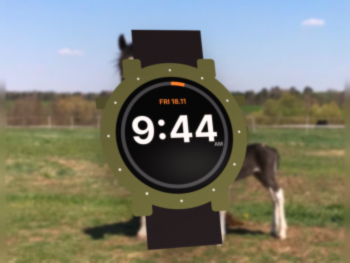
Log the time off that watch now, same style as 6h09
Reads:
9h44
